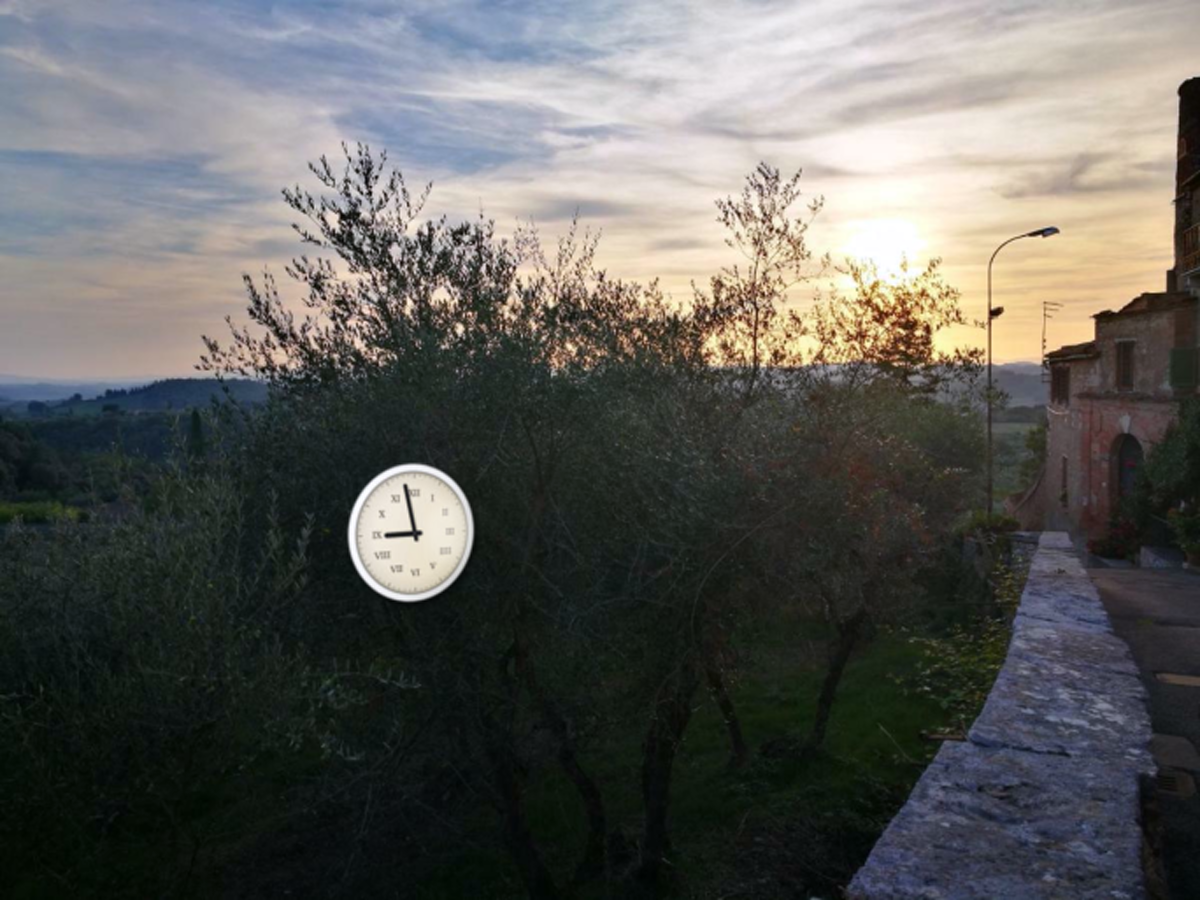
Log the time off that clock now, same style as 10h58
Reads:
8h58
